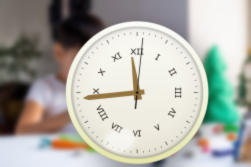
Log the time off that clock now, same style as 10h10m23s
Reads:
11h44m01s
